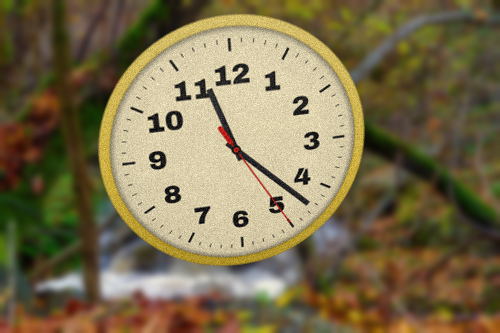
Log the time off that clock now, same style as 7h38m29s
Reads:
11h22m25s
